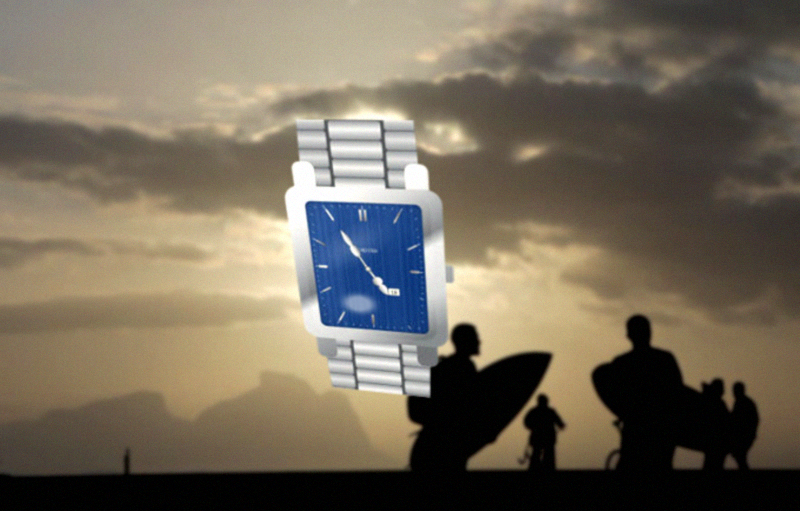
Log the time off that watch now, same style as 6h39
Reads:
4h55
